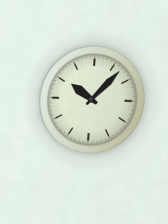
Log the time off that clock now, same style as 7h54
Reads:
10h07
